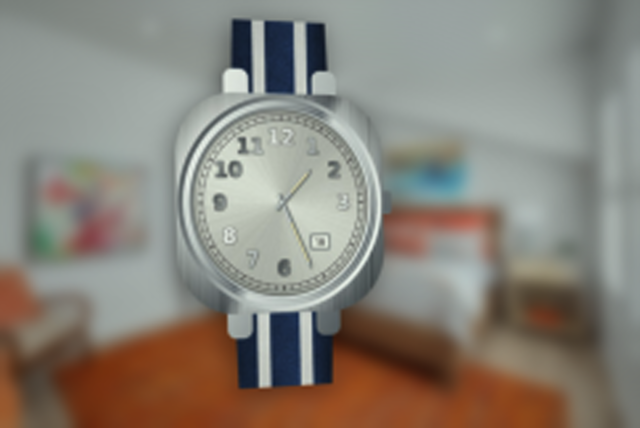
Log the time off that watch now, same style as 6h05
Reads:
1h26
